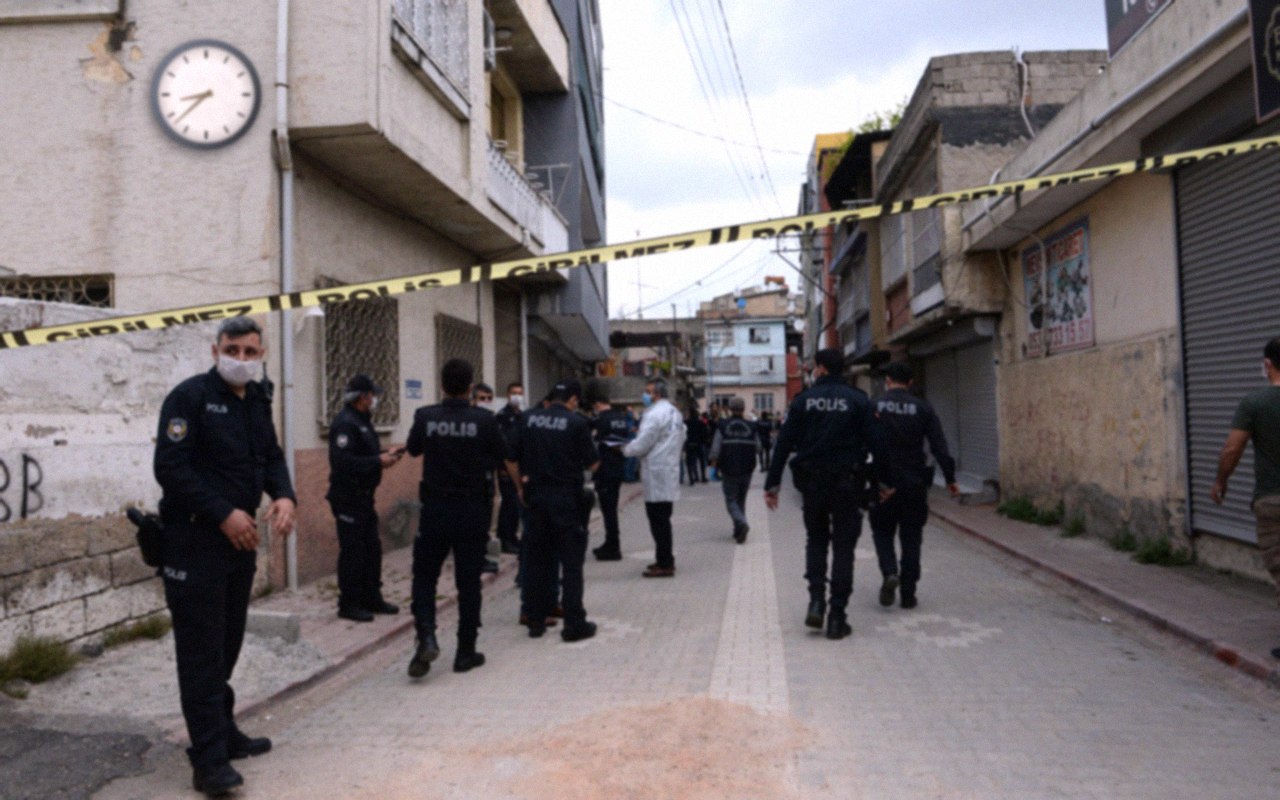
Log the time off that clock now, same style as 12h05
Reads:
8h38
